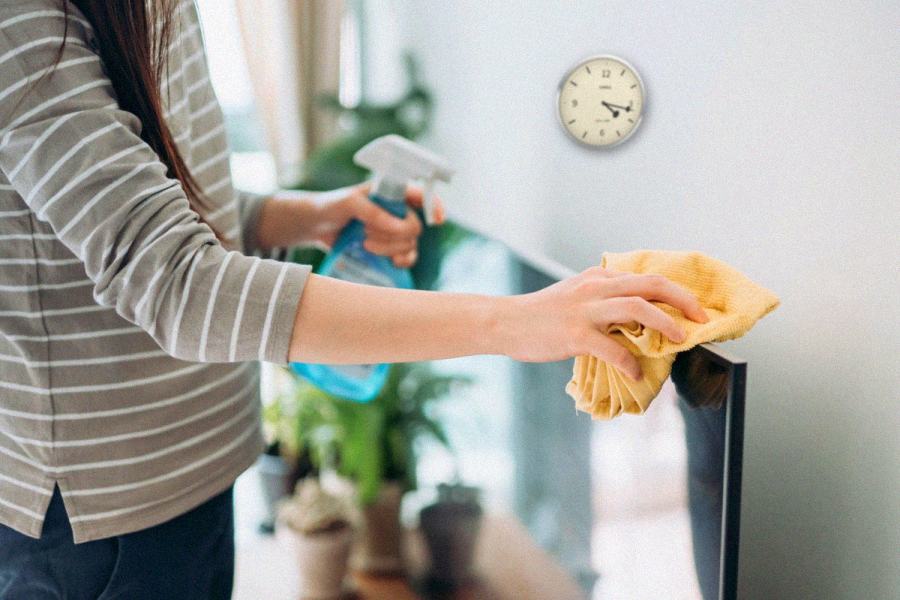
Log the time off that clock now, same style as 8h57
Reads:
4h17
